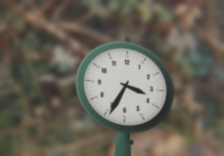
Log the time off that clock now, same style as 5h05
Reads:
3h34
